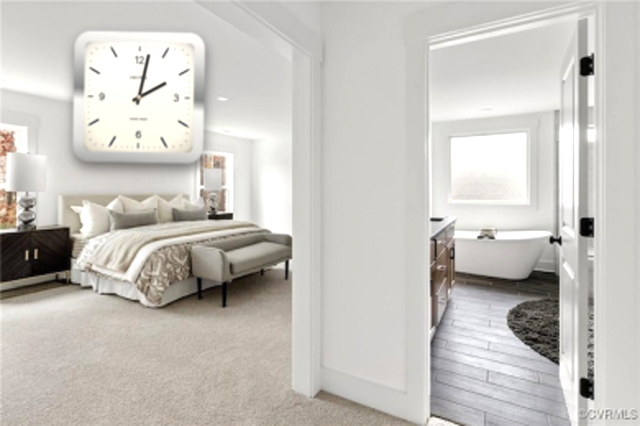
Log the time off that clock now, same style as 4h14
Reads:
2h02
